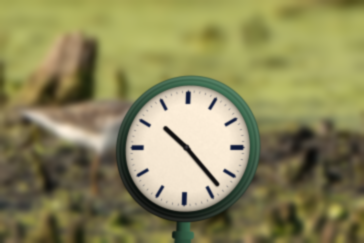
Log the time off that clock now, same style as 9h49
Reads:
10h23
